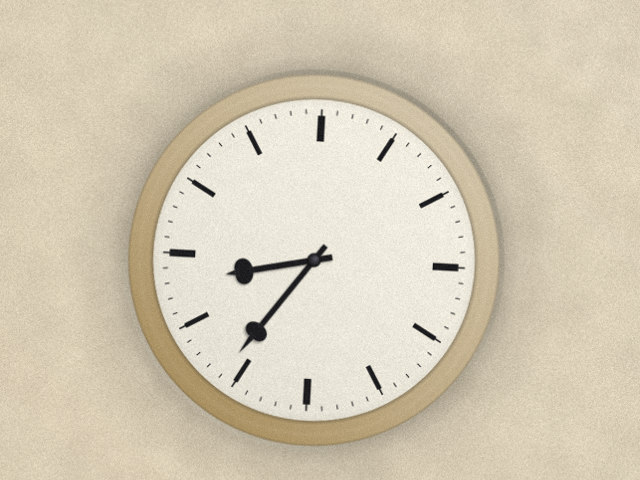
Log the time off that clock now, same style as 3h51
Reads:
8h36
